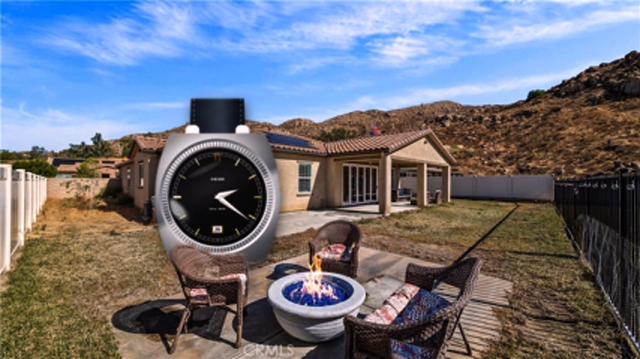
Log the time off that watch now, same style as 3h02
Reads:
2h21
